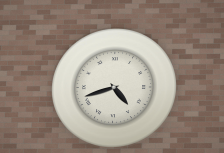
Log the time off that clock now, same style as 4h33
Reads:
4h42
